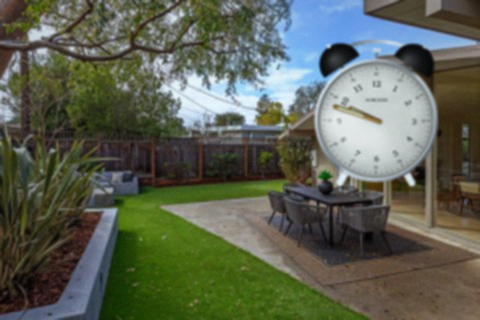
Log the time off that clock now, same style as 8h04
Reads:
9h48
